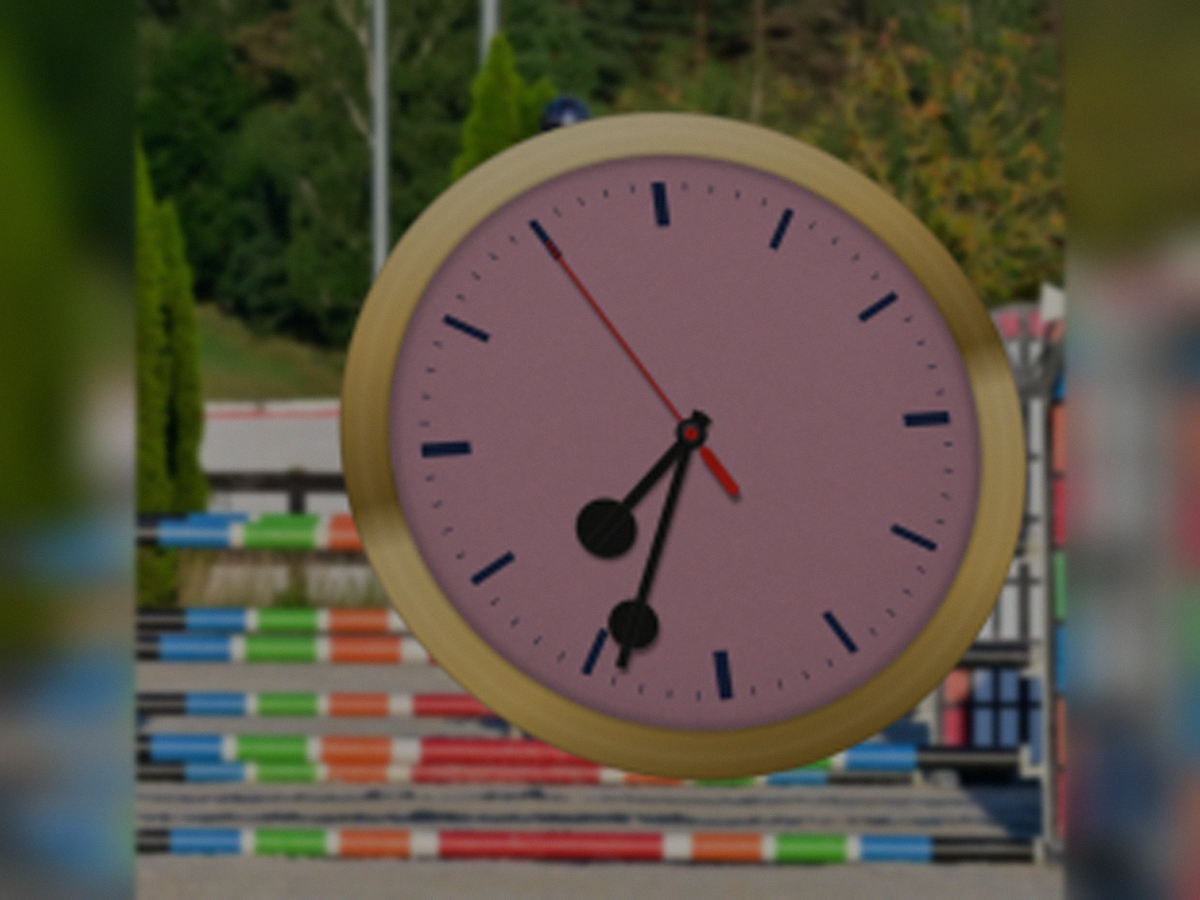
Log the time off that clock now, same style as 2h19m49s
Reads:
7h33m55s
